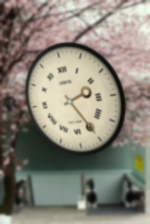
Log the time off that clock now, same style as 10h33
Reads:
2h25
